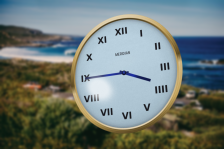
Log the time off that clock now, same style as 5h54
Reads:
3h45
